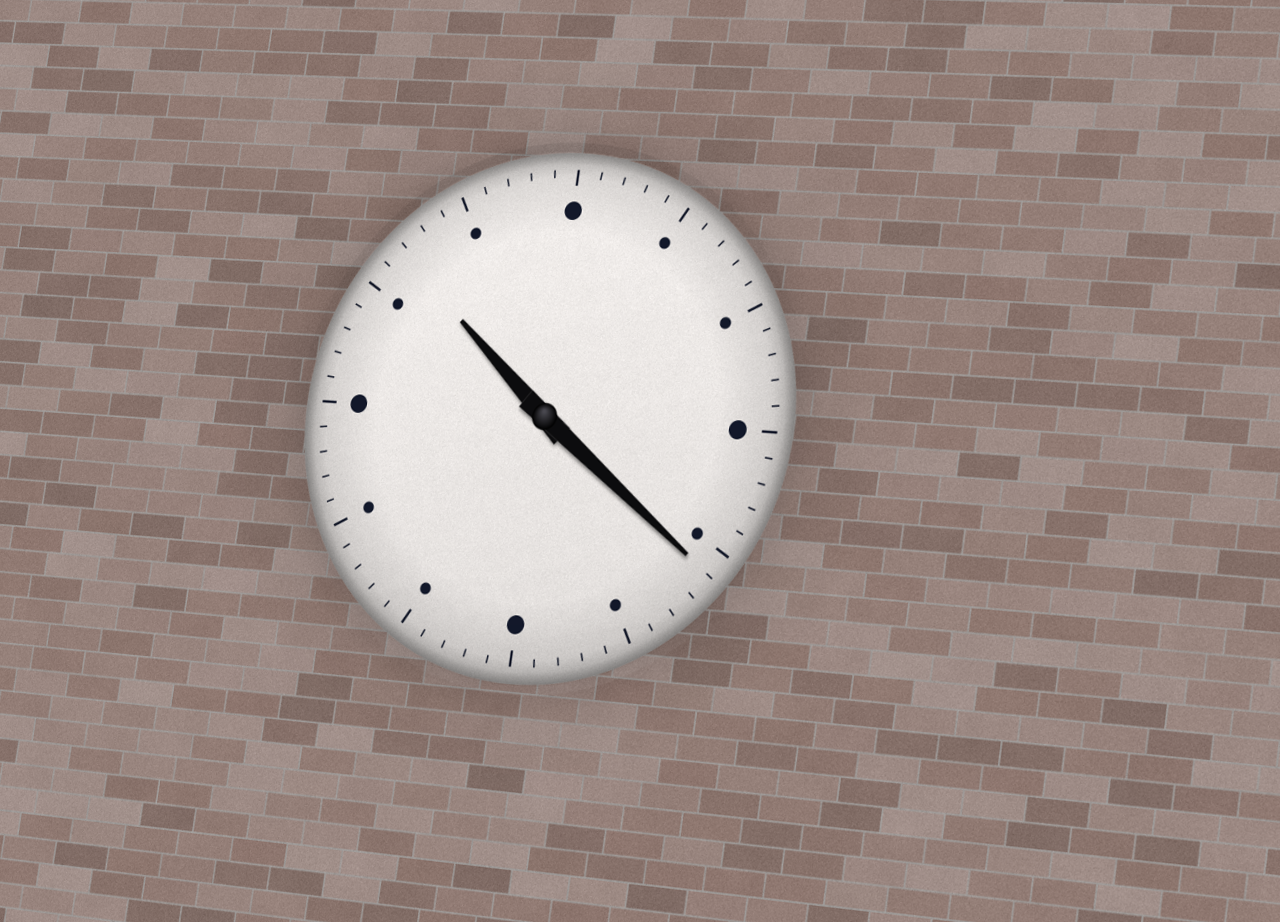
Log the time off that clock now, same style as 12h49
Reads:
10h21
